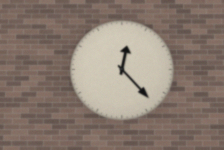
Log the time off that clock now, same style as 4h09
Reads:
12h23
